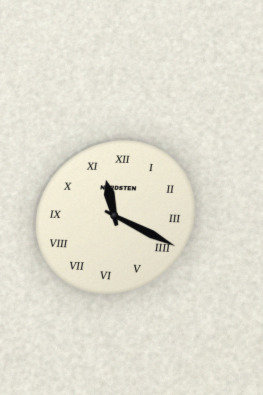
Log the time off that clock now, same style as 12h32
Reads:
11h19
